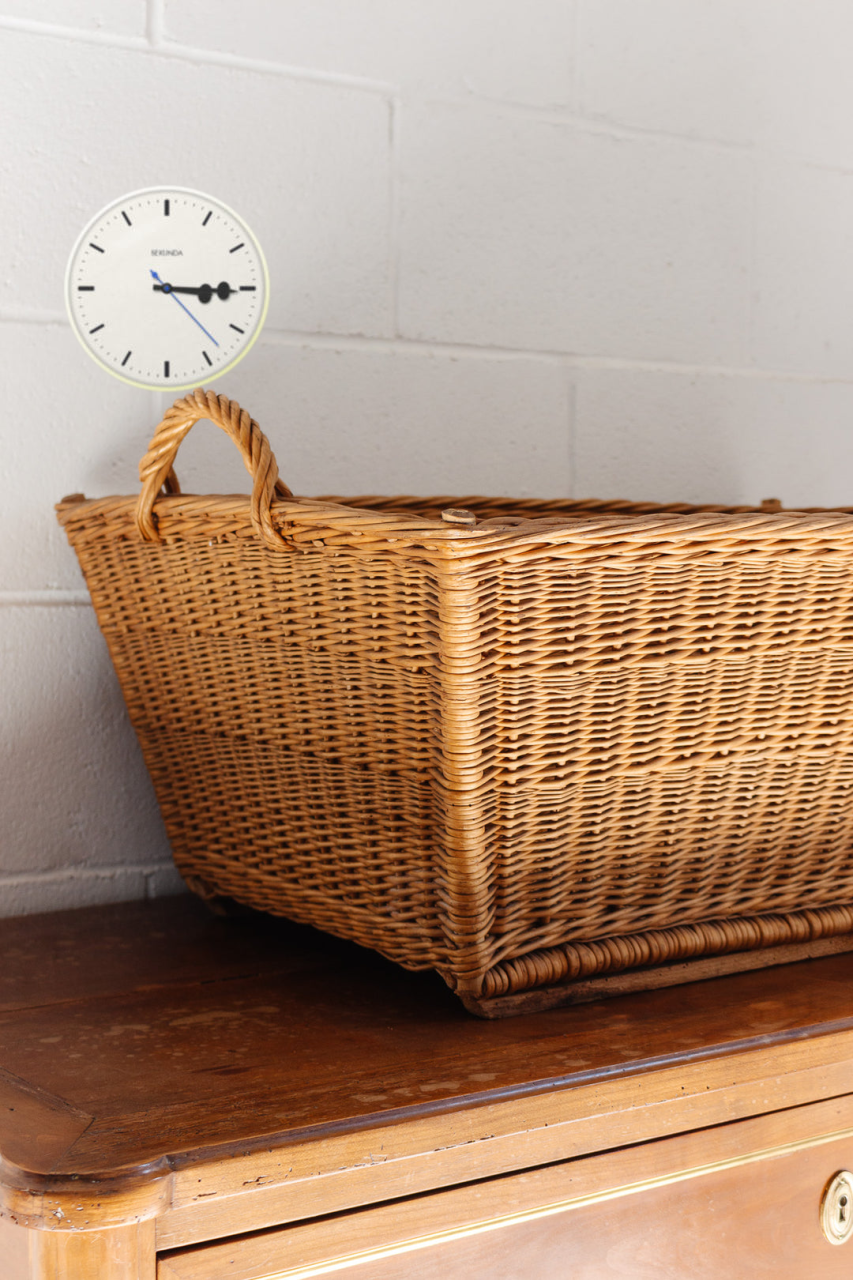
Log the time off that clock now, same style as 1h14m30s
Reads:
3h15m23s
